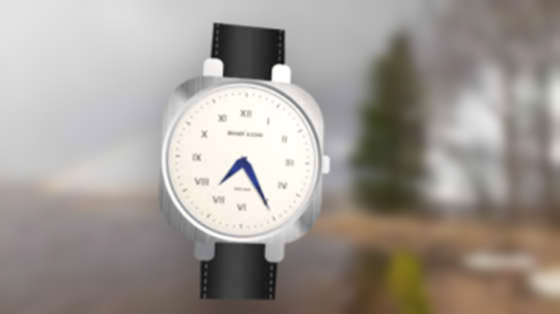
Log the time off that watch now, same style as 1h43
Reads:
7h25
